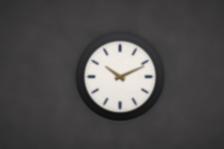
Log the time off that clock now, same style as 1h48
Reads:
10h11
